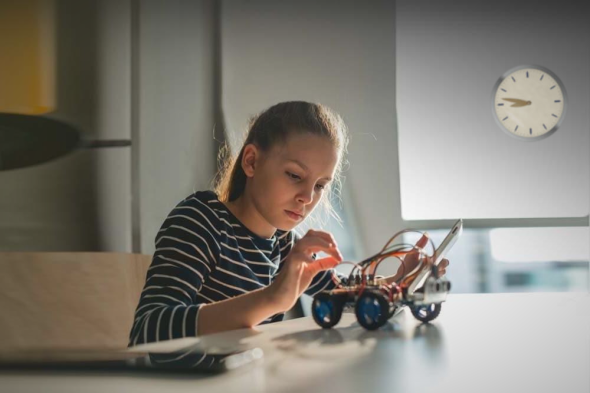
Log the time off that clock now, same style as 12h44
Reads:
8h47
